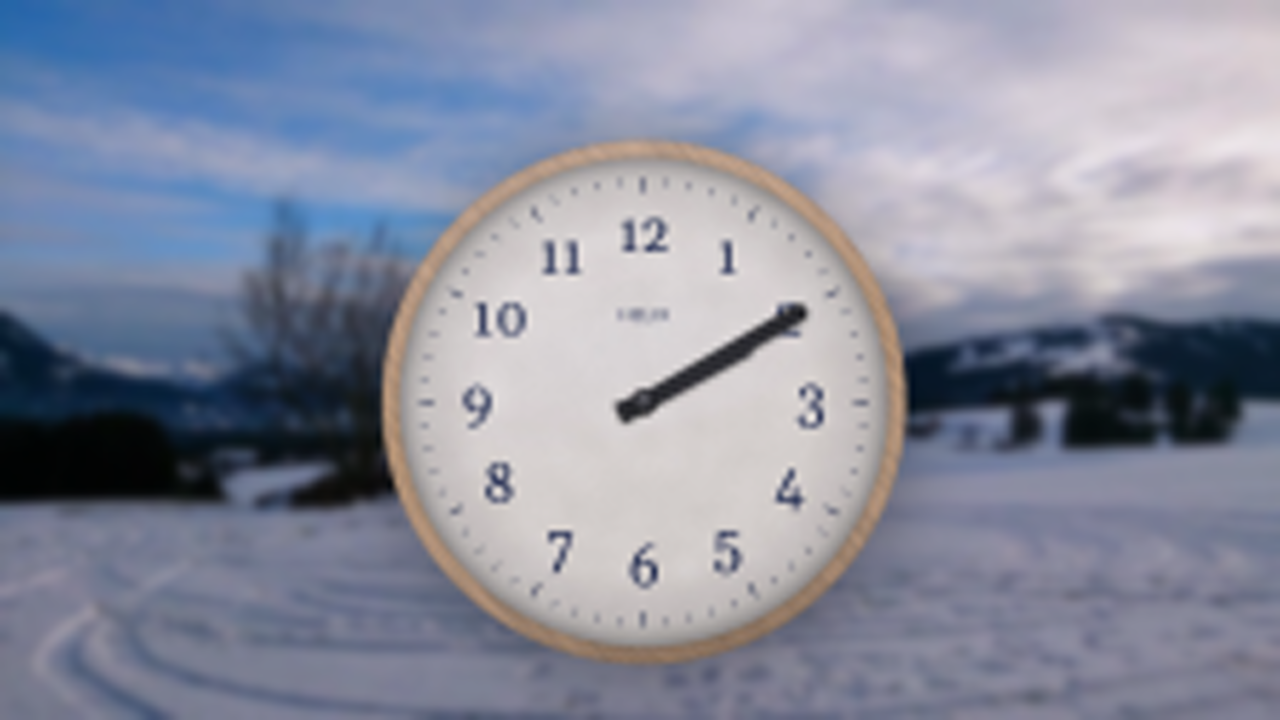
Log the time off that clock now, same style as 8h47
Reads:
2h10
